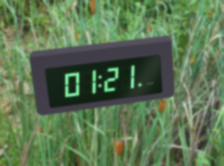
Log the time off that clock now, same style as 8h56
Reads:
1h21
